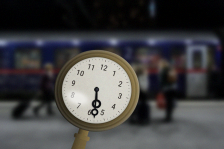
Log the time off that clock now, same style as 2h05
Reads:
5h28
